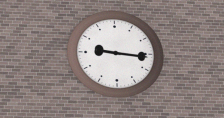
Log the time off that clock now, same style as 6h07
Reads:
9h16
